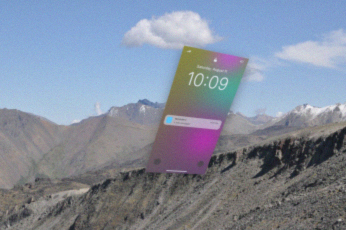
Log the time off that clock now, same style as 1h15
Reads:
10h09
